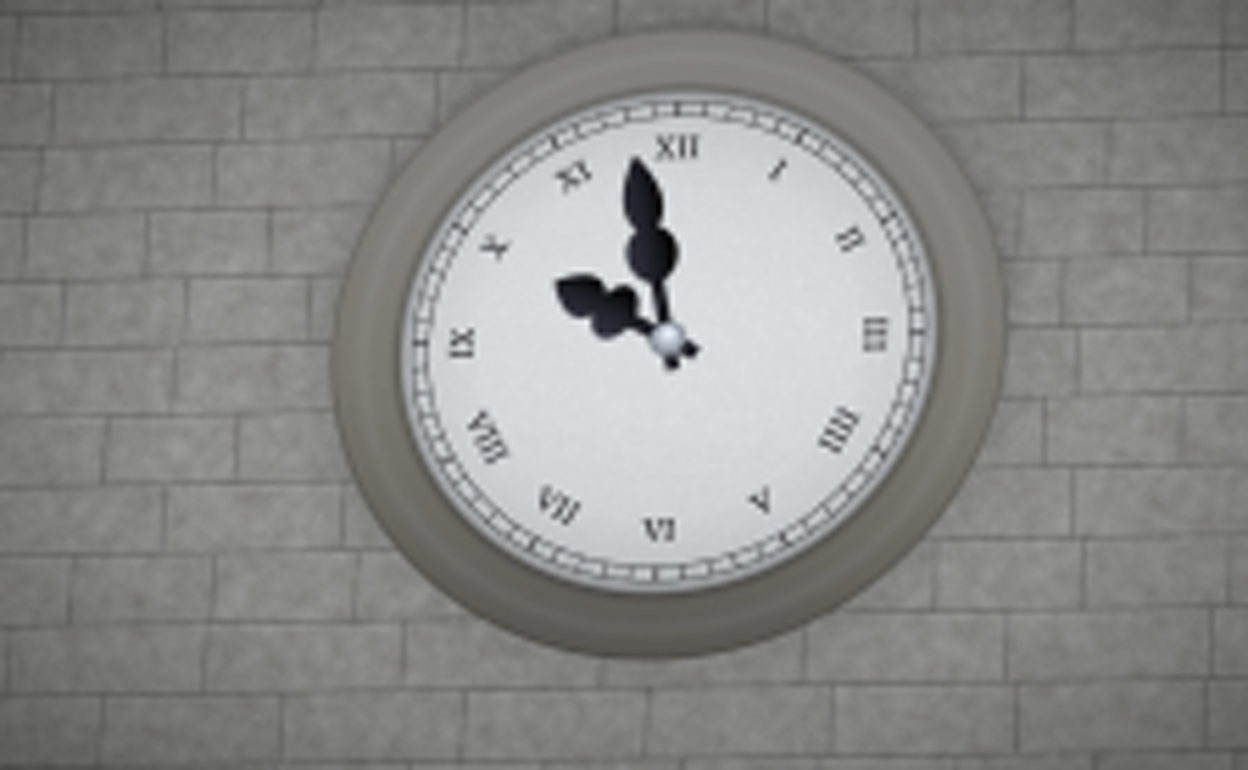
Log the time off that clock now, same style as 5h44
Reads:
9h58
